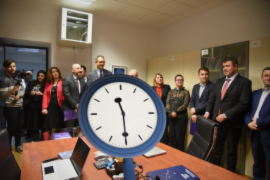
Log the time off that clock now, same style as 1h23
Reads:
11h30
